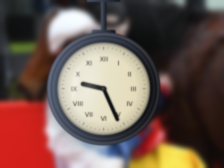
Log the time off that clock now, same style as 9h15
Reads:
9h26
